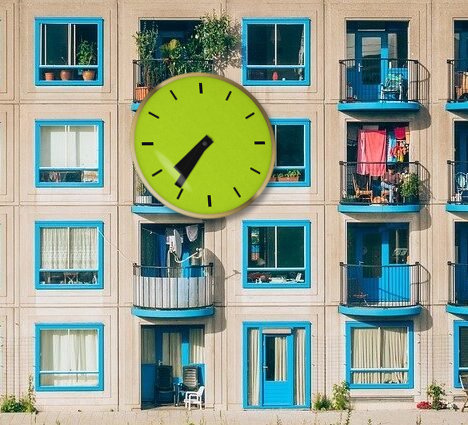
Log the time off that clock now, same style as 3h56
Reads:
7h36
